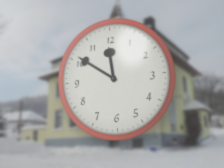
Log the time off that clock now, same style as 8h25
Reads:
11h51
